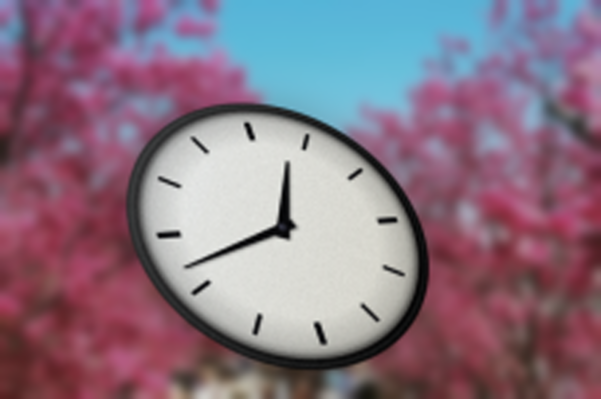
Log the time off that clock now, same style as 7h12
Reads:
12h42
